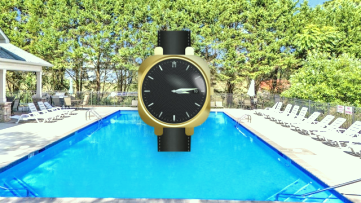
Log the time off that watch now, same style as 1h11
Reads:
3h14
